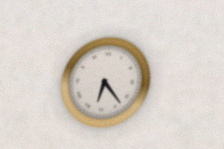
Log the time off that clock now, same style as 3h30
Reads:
6h23
